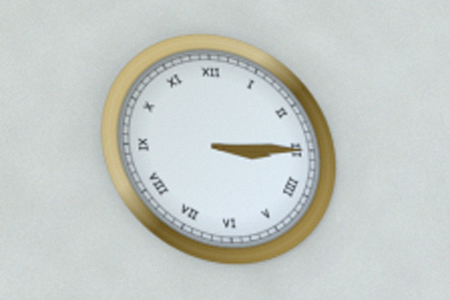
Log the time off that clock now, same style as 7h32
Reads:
3h15
